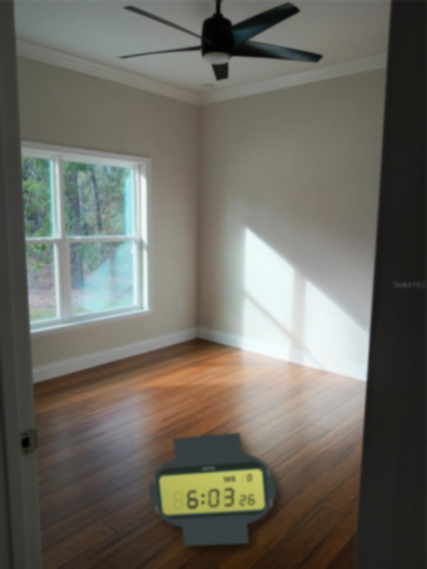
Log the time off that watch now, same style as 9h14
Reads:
6h03
